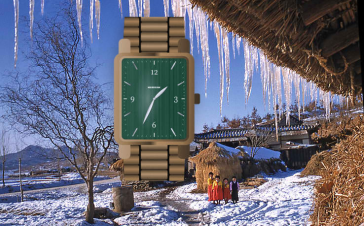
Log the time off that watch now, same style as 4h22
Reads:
1h34
